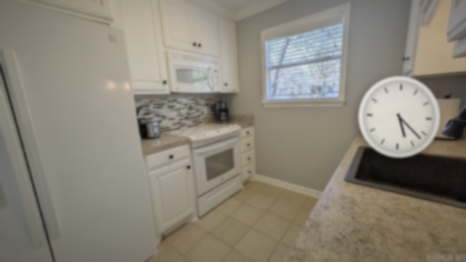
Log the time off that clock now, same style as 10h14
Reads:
5h22
